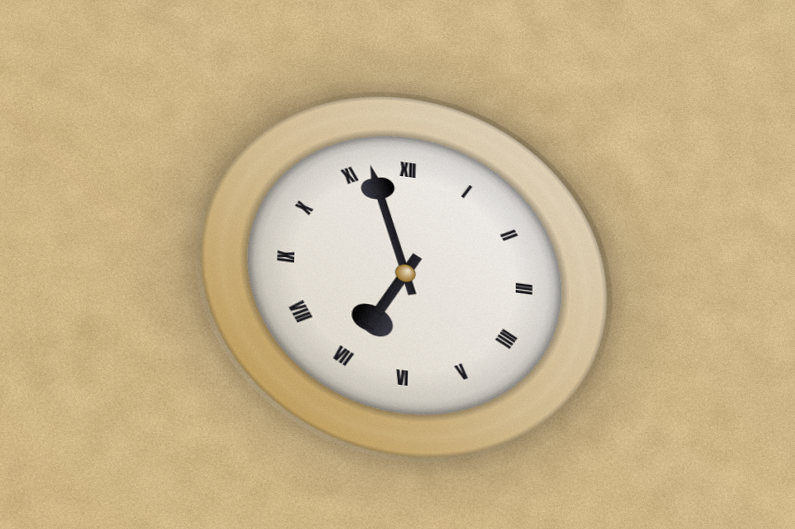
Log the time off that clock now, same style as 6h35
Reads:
6h57
